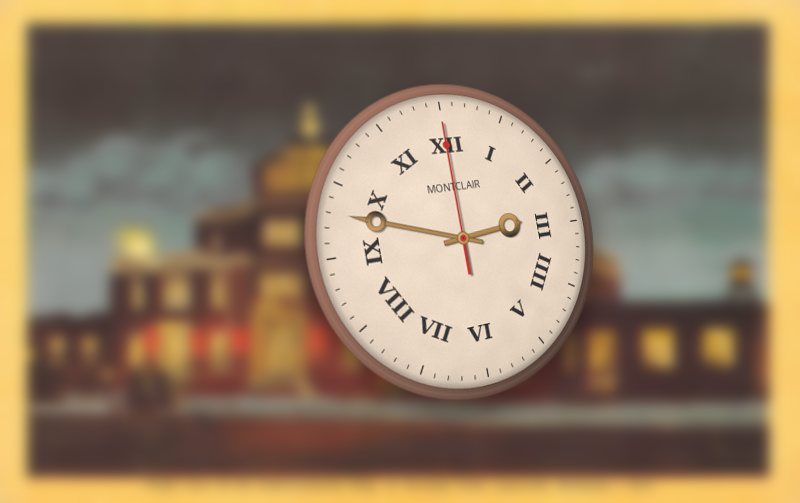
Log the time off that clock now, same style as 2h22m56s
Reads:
2h48m00s
